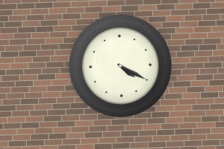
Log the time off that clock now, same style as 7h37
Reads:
4h20
